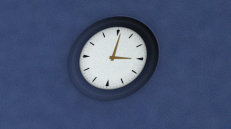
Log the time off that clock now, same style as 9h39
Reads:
3h01
